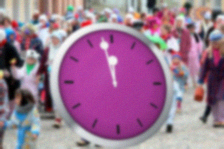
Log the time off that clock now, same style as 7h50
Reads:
11h58
